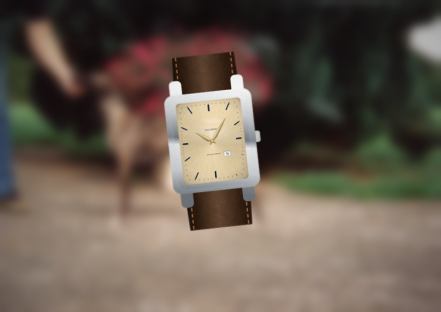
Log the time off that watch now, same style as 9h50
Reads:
10h06
